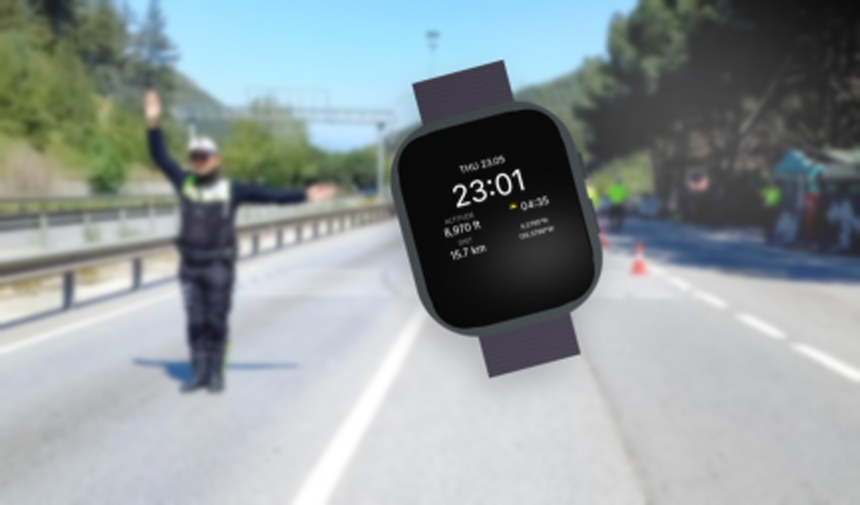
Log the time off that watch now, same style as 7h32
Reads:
23h01
